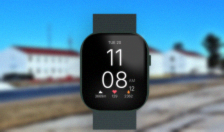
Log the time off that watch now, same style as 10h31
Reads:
11h08
